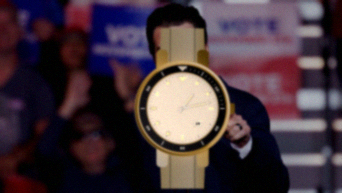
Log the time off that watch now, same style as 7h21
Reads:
1h13
